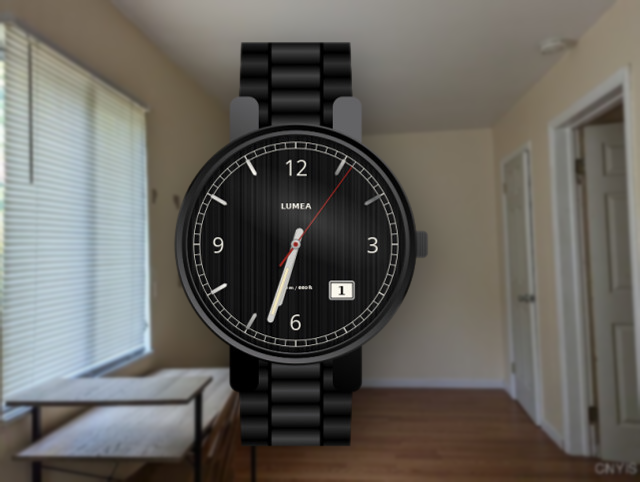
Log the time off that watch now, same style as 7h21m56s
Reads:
6h33m06s
